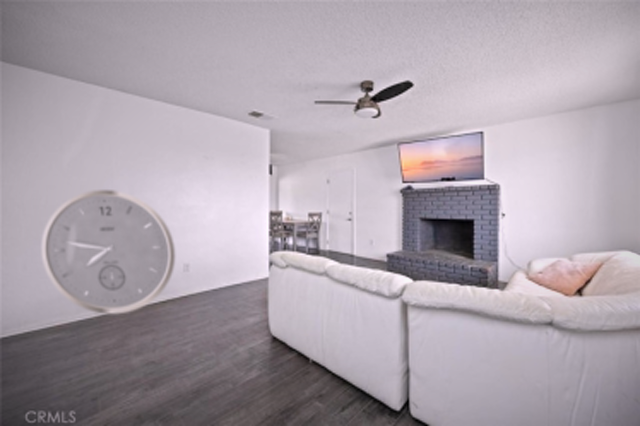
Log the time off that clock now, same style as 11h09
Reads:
7h47
